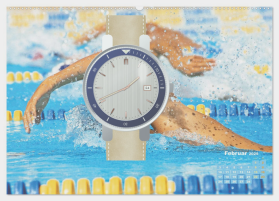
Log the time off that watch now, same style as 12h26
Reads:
1h41
